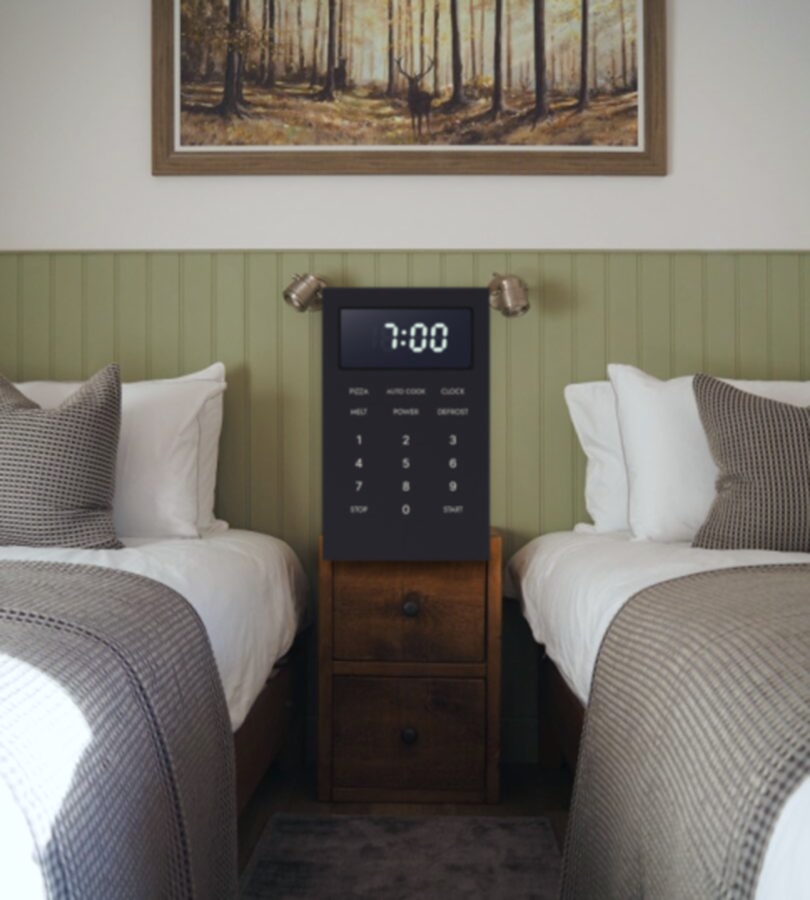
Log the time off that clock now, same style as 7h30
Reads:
7h00
